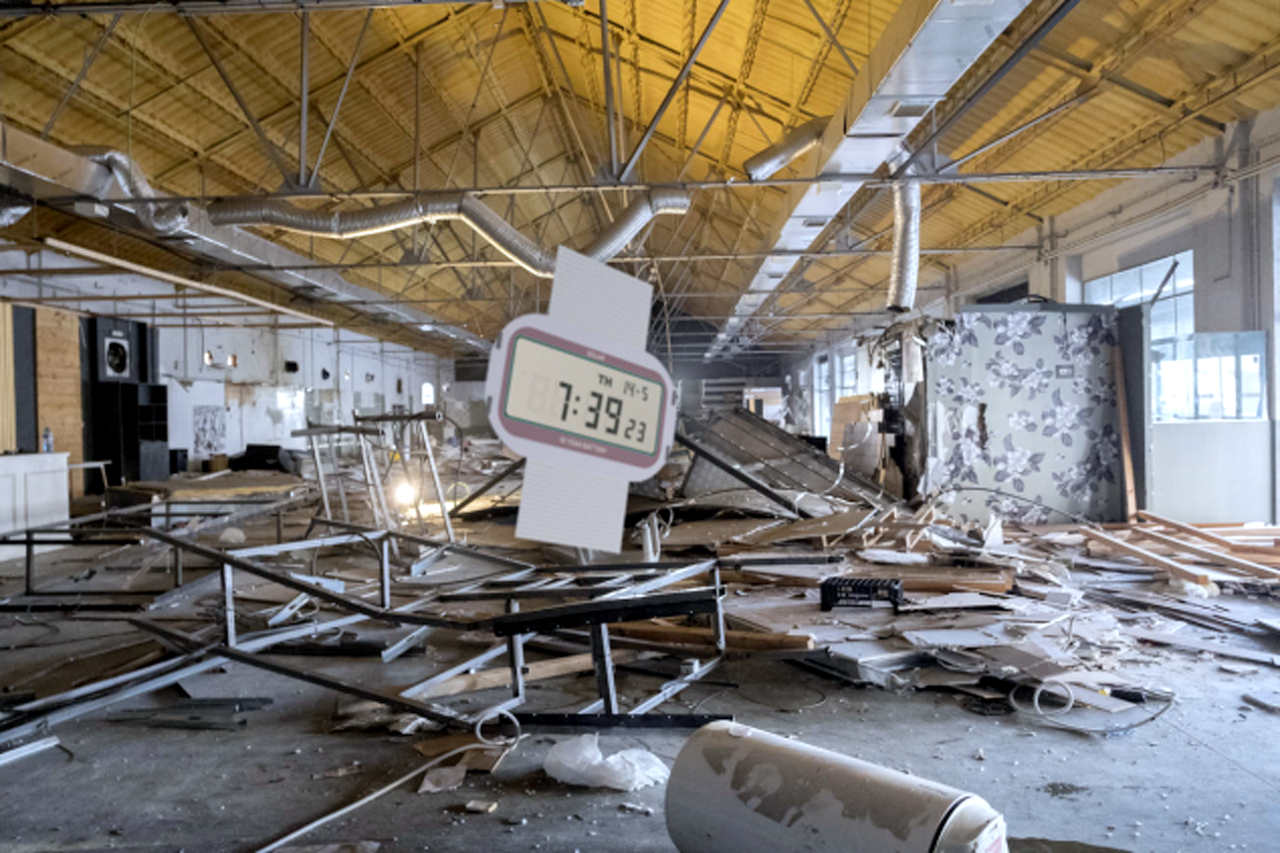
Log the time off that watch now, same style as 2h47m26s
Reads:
7h39m23s
